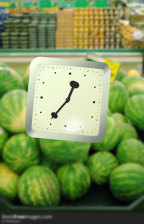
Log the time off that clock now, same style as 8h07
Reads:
12h36
